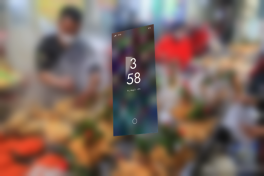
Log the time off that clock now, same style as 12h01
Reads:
3h58
